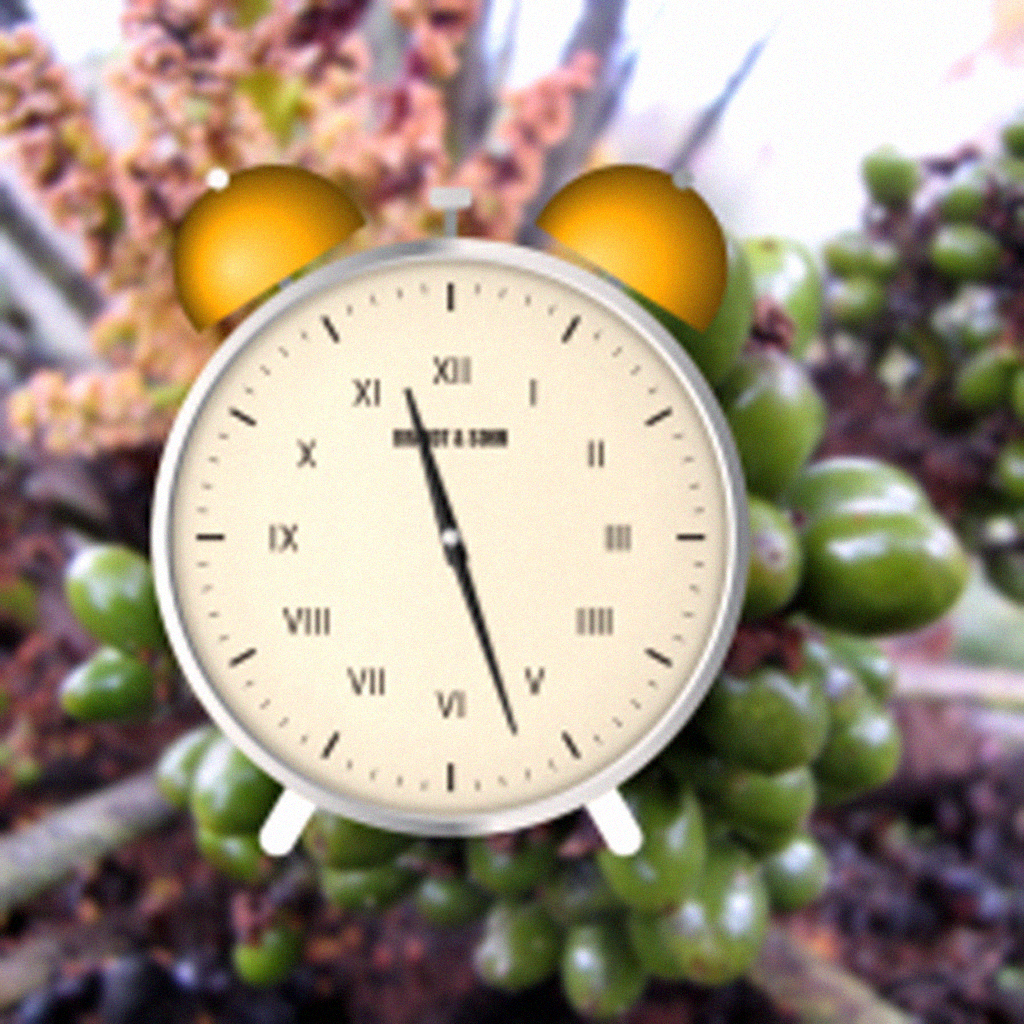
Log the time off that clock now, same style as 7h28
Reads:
11h27
